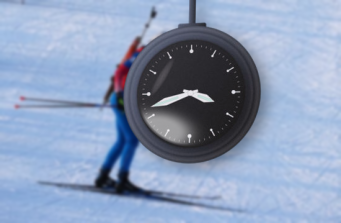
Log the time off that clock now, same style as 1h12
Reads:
3h42
